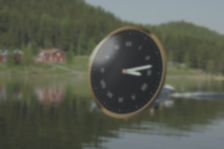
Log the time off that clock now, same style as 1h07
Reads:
3h13
